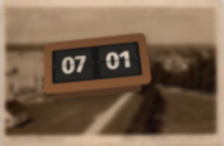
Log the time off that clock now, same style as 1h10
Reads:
7h01
